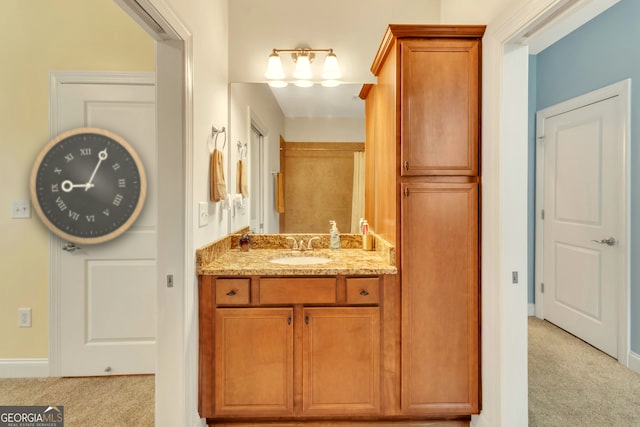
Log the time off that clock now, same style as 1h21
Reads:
9h05
